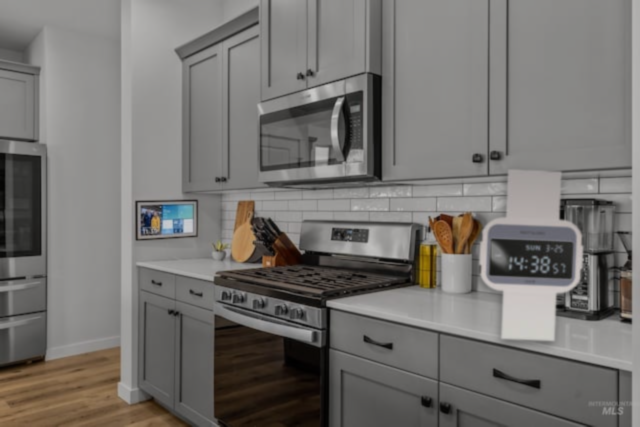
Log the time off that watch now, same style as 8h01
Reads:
14h38
